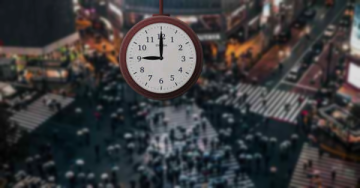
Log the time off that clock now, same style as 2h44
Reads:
9h00
